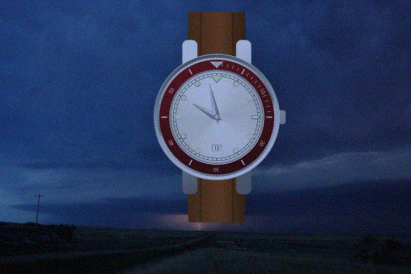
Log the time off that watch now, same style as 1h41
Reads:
9h58
